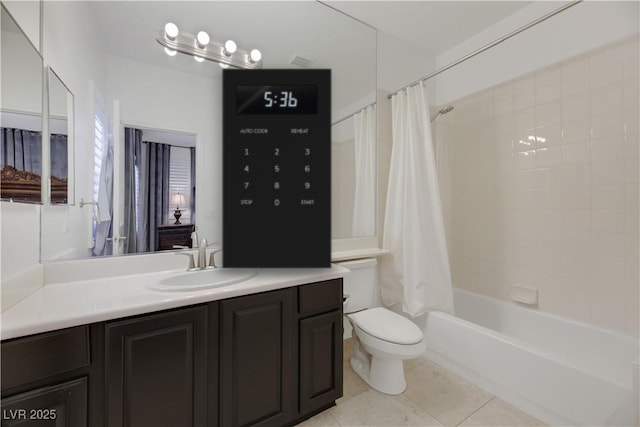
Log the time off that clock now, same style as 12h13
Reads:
5h36
